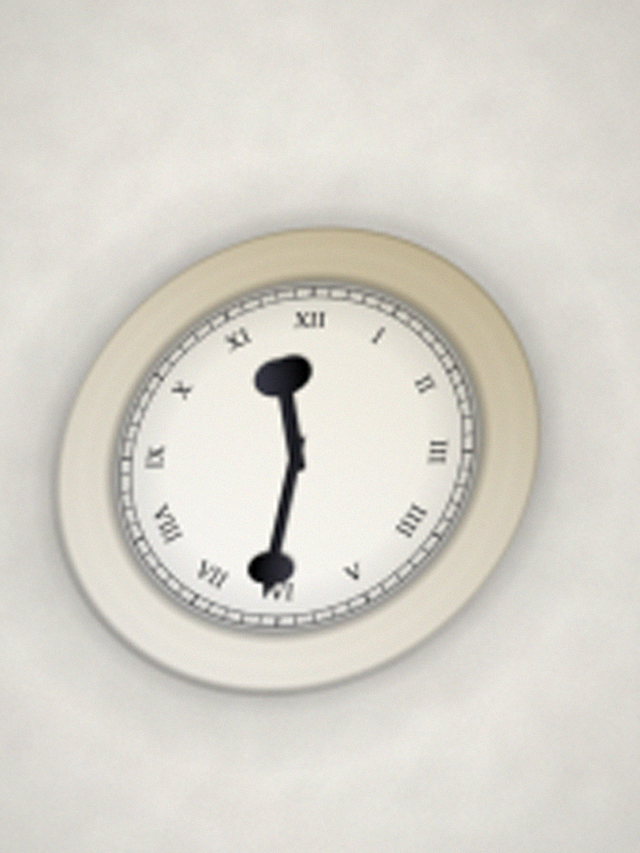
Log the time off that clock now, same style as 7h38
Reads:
11h31
